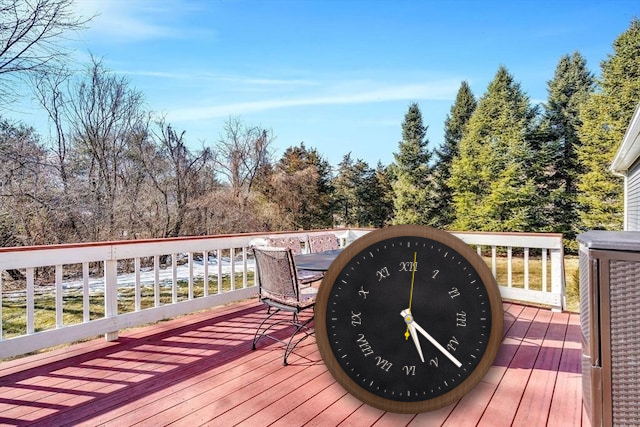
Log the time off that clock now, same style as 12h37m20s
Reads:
5h22m01s
